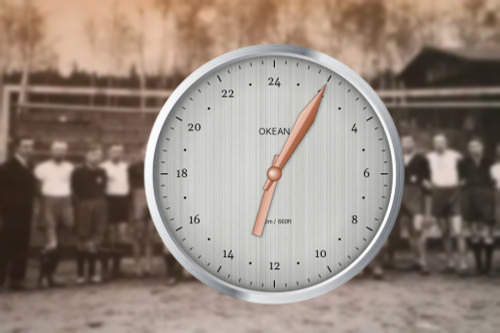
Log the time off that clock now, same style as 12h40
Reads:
13h05
